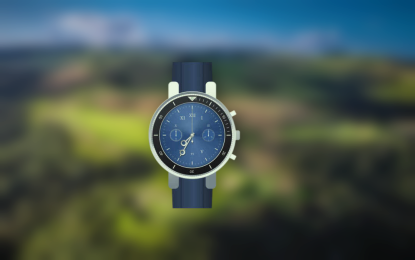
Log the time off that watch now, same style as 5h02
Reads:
7h35
